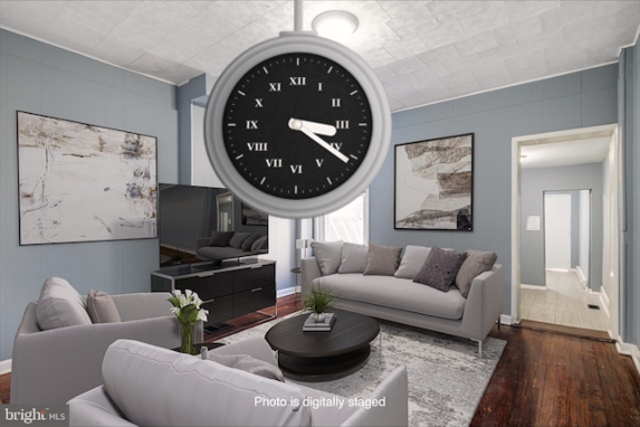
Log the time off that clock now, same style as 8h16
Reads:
3h21
